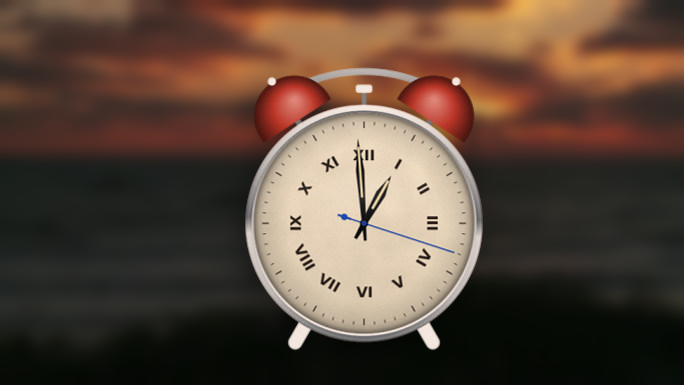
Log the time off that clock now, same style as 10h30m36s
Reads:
12h59m18s
